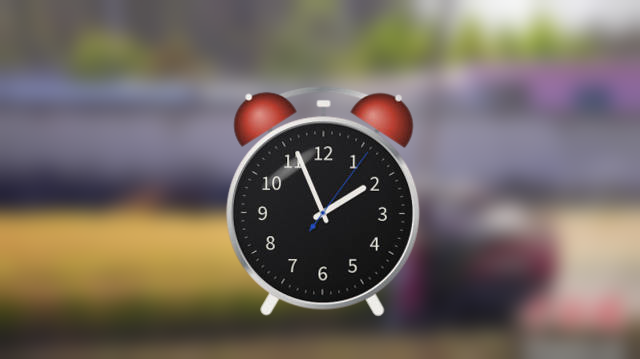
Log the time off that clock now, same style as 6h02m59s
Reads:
1h56m06s
